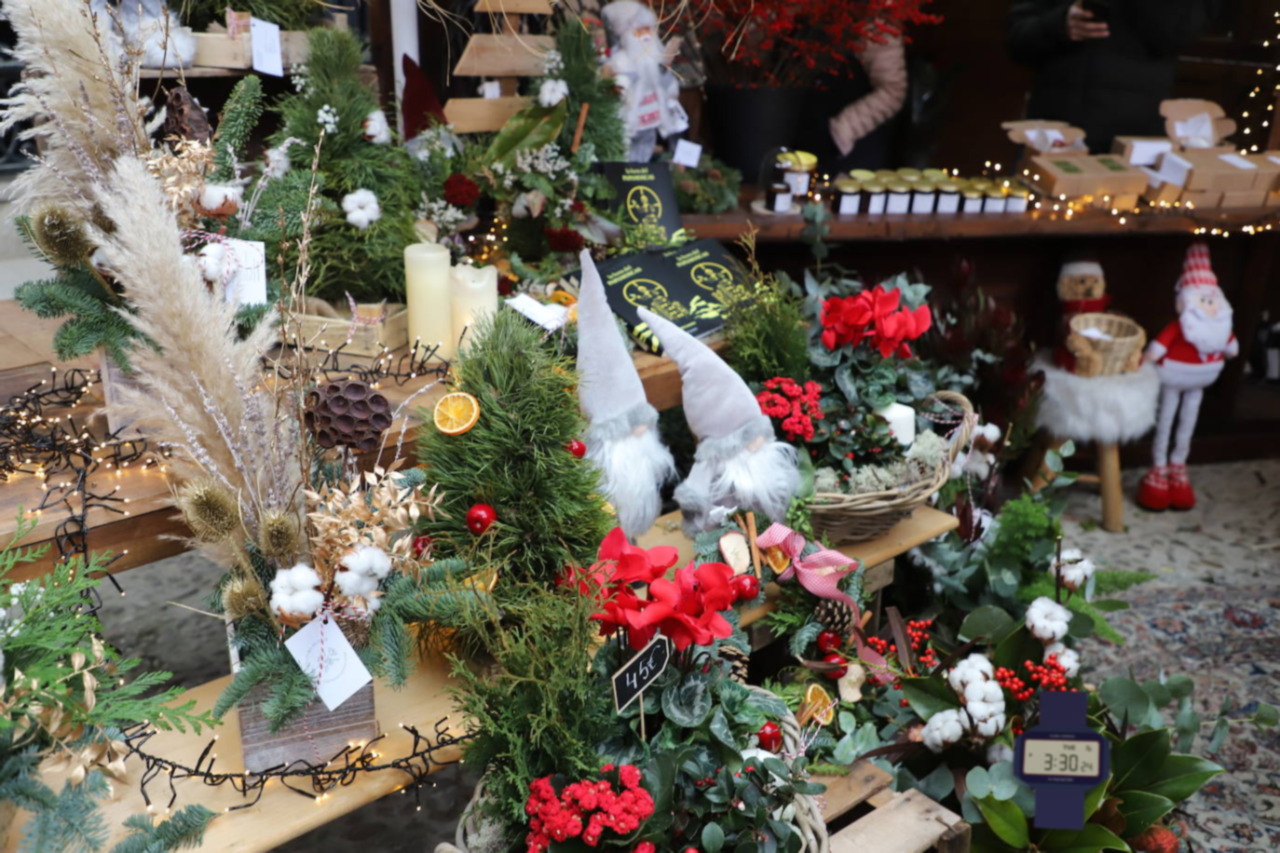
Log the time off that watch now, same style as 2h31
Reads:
3h30
